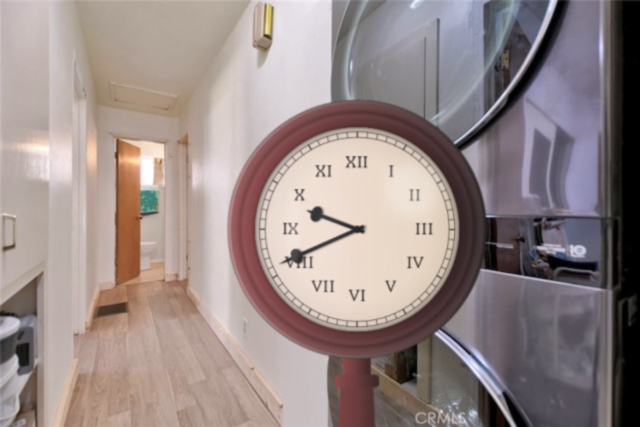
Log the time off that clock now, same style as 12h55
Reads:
9h41
